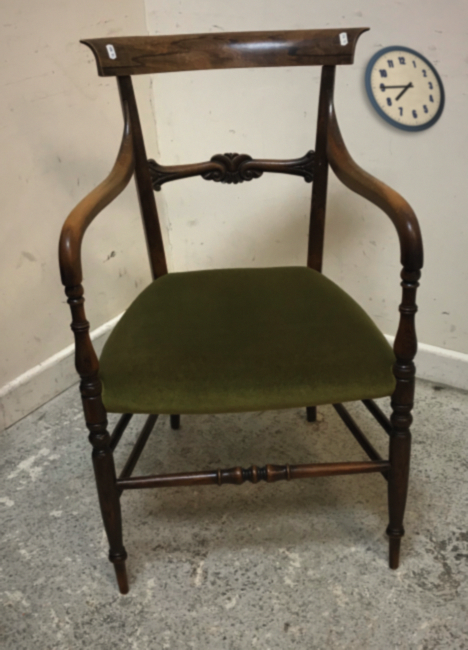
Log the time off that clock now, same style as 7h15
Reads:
7h45
